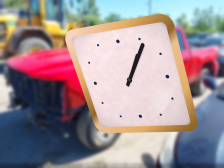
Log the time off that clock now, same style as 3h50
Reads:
1h06
